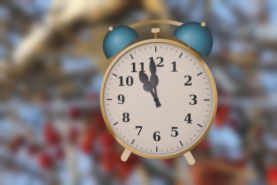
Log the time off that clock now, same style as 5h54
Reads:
10h59
